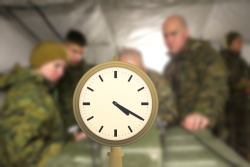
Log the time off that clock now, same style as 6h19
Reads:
4h20
